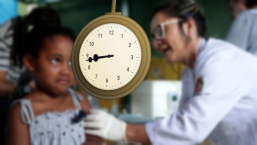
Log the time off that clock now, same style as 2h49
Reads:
8h43
